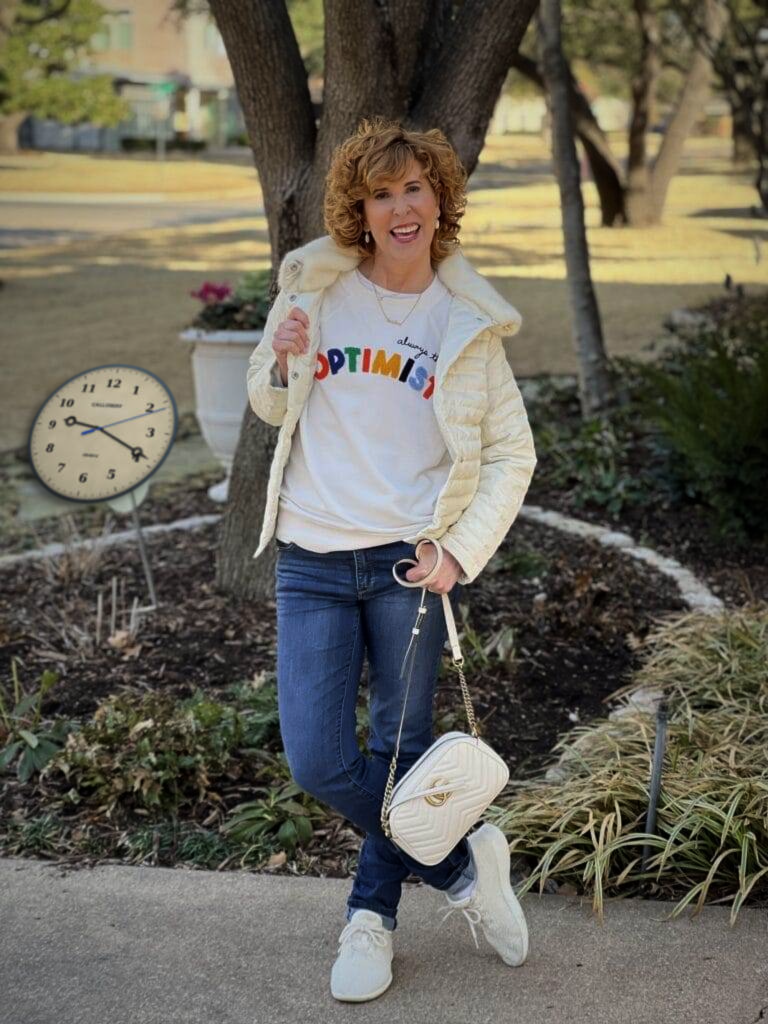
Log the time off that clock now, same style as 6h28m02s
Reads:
9h19m11s
